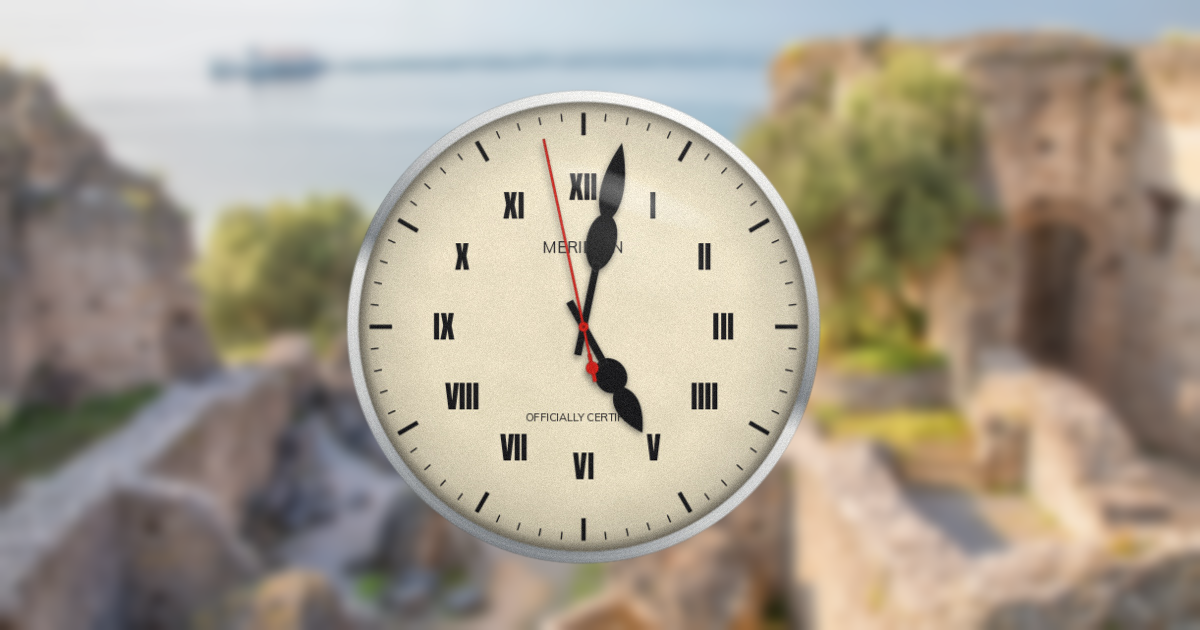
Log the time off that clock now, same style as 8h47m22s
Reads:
5h01m58s
